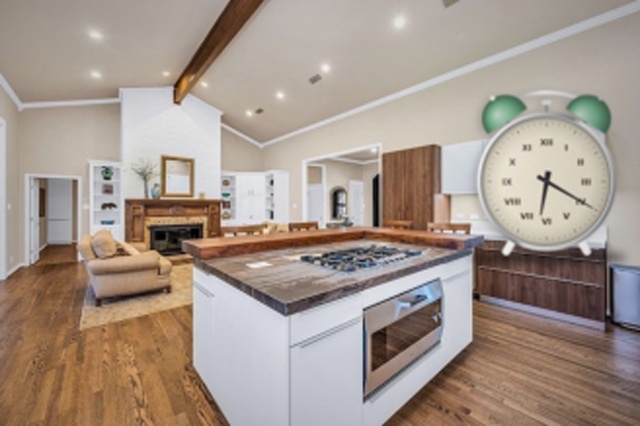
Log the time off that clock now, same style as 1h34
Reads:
6h20
